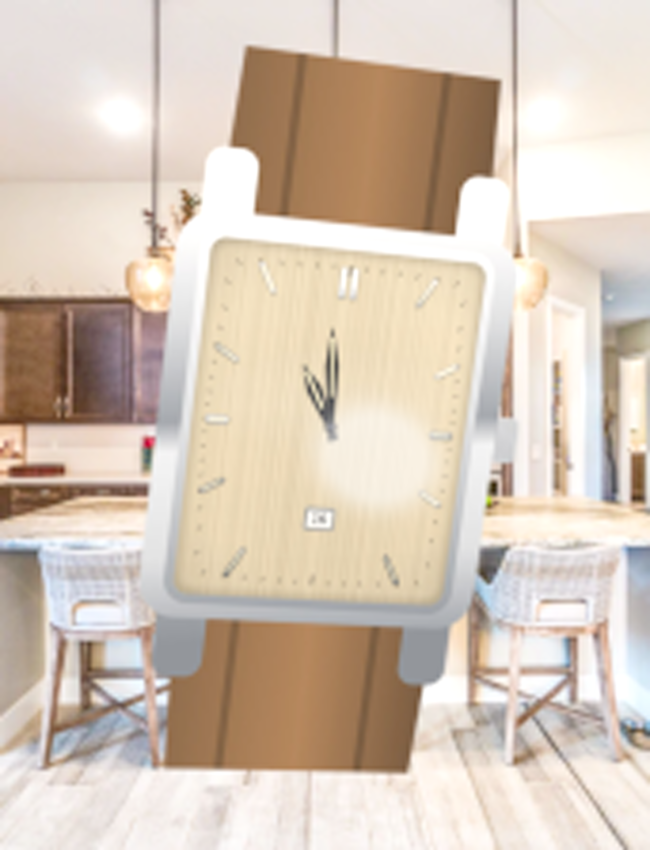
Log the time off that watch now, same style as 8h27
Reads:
10h59
